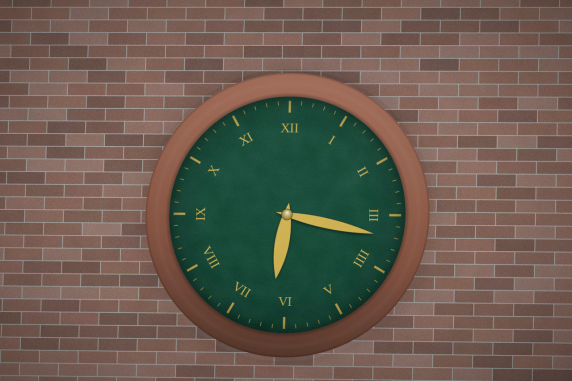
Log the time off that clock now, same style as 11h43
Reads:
6h17
